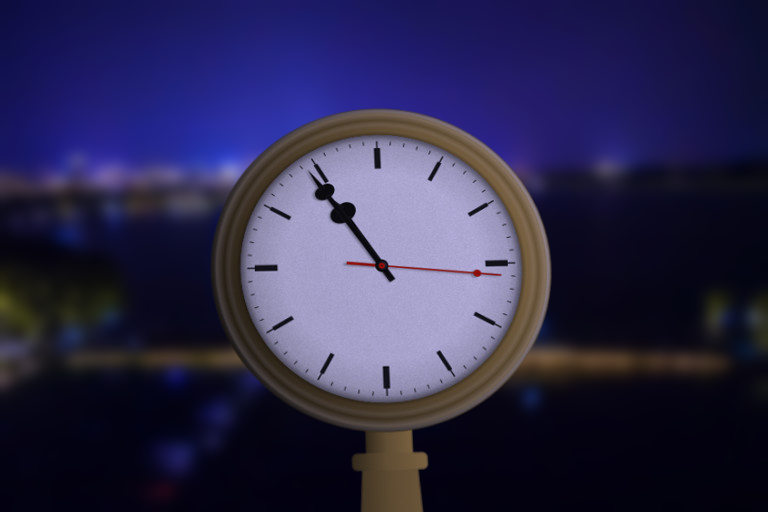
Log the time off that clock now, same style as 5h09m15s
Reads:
10h54m16s
